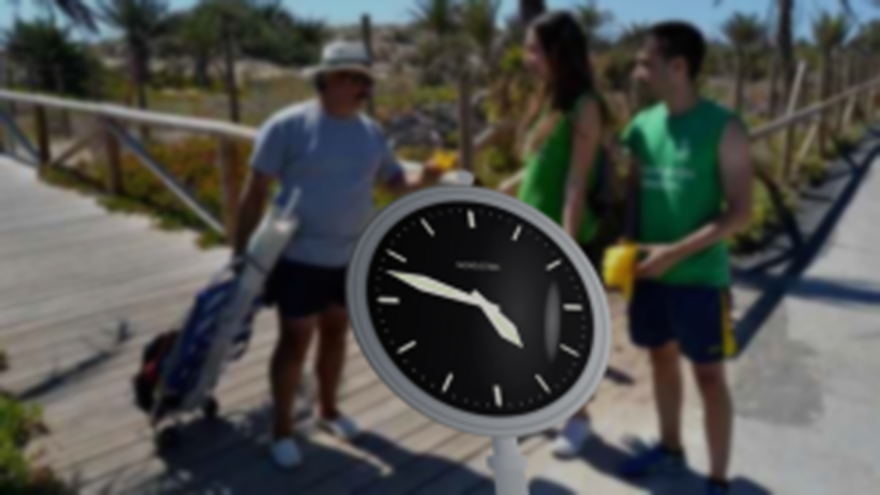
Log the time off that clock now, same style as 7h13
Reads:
4h48
